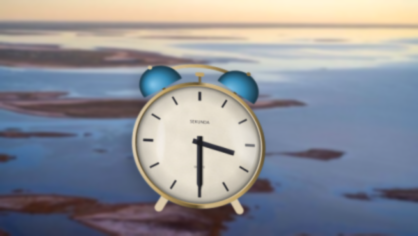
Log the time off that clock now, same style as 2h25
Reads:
3h30
